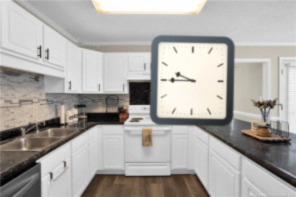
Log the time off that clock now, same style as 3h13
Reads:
9h45
